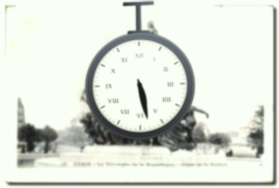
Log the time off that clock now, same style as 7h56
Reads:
5h28
